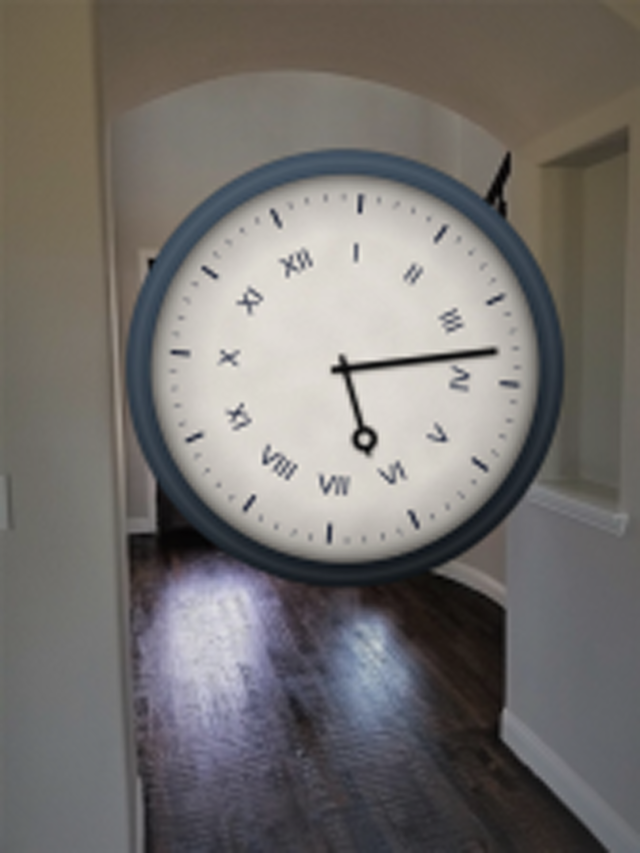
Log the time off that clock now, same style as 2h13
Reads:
6h18
